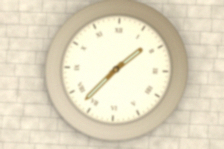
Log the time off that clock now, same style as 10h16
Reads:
1h37
